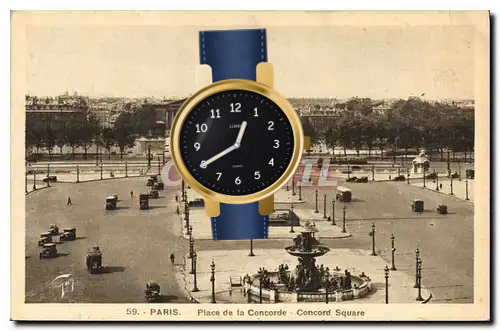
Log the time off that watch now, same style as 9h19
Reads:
12h40
